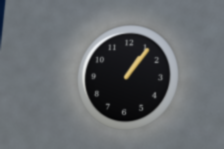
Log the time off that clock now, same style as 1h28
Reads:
1h06
